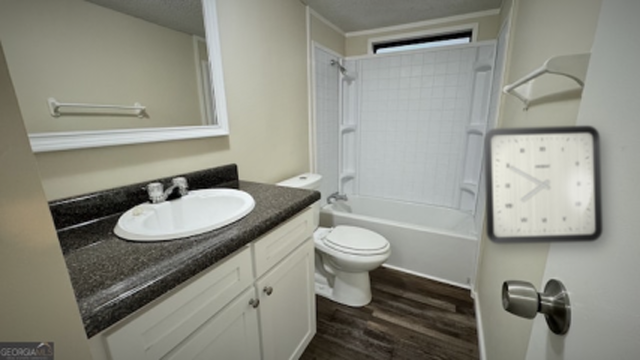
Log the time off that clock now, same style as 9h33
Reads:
7h50
